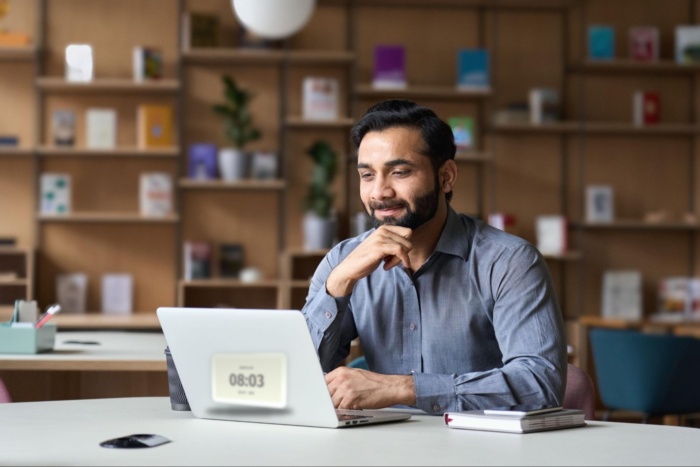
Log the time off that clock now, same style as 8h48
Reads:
8h03
